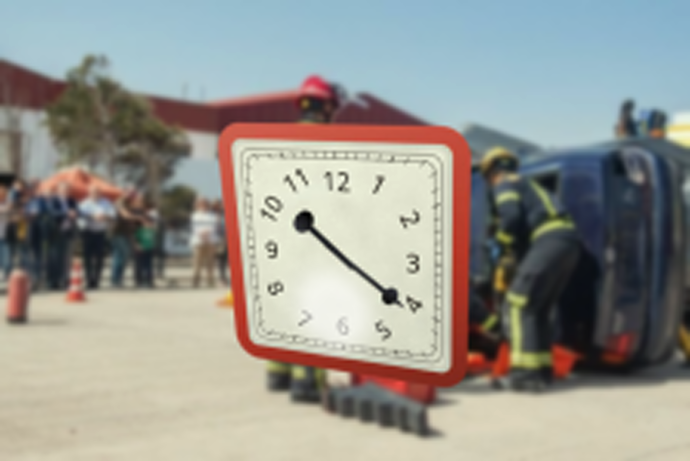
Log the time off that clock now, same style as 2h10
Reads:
10h21
